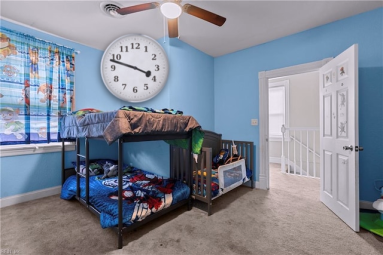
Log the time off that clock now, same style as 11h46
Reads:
3h48
